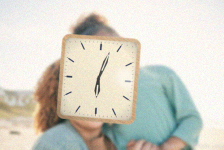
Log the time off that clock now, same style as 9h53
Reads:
6h03
